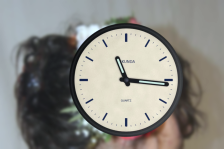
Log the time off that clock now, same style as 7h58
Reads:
11h16
